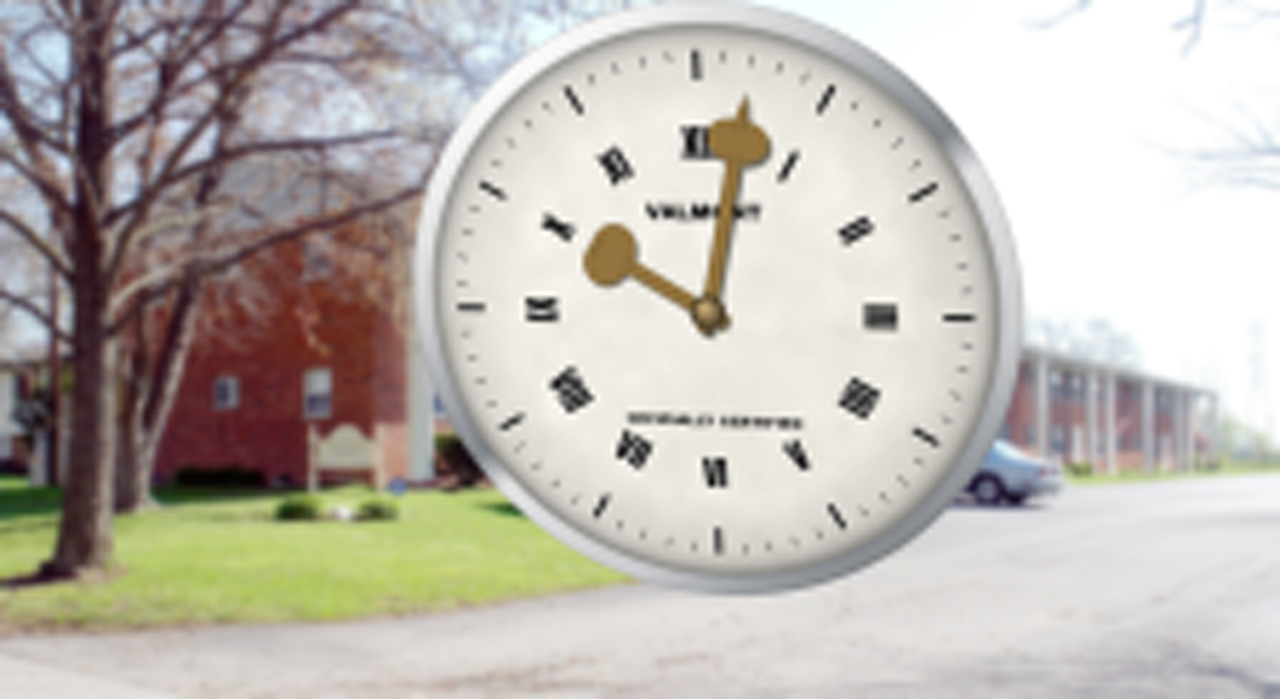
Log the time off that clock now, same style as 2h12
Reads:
10h02
